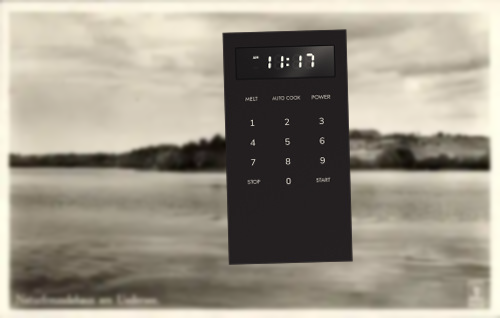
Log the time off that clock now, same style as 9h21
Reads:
11h17
